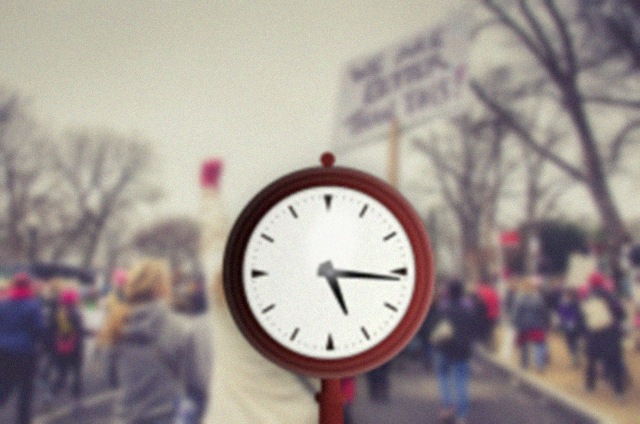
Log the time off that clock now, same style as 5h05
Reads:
5h16
